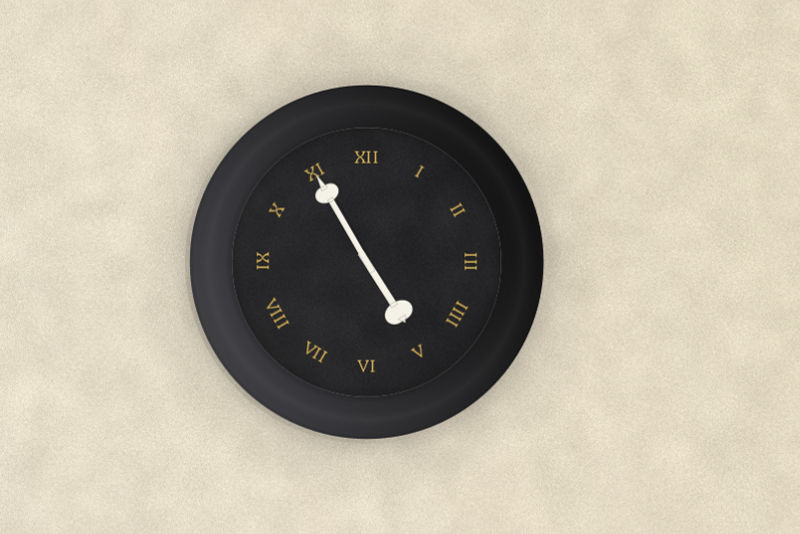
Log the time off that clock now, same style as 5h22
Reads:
4h55
